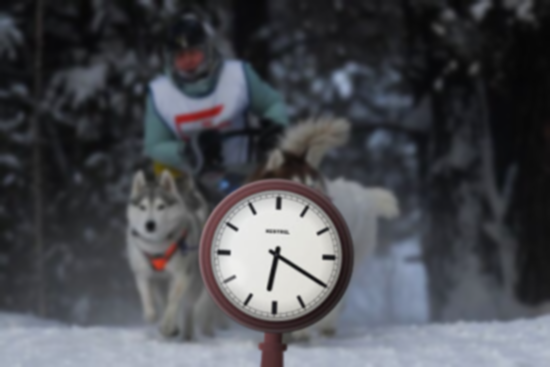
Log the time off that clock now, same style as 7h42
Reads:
6h20
